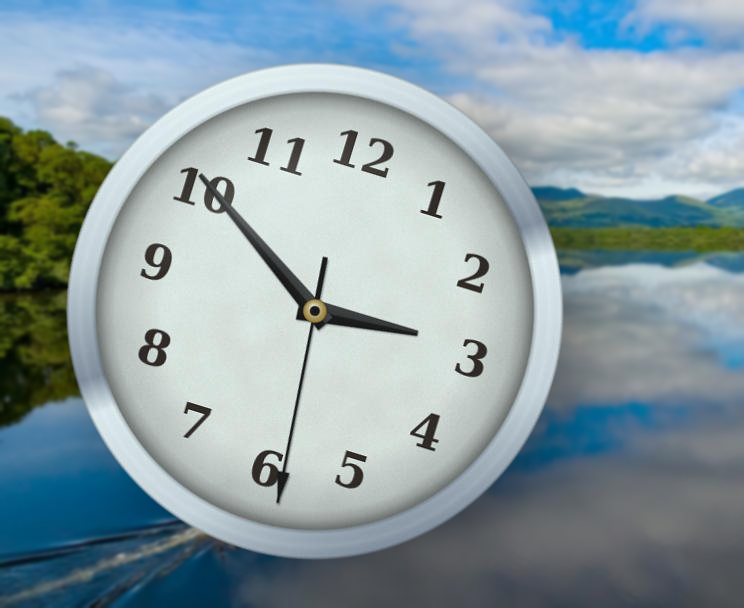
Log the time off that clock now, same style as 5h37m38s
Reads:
2h50m29s
